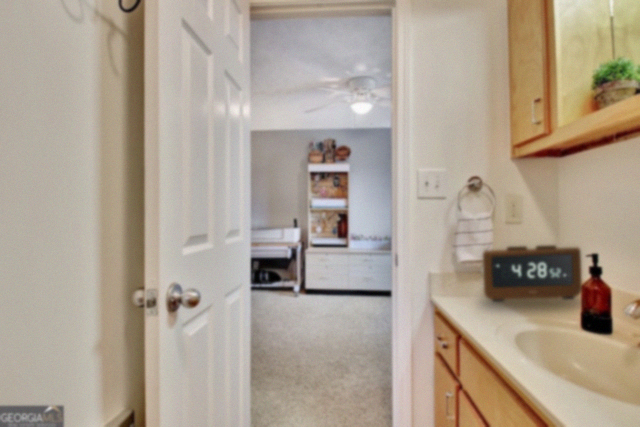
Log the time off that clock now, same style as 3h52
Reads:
4h28
